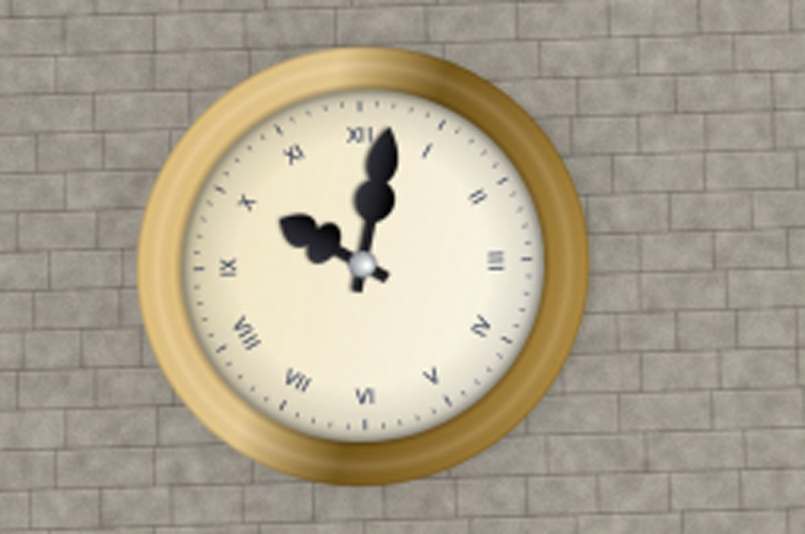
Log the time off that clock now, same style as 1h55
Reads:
10h02
